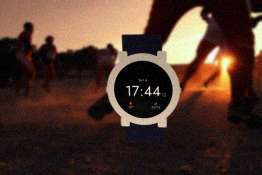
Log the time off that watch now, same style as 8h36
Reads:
17h44
